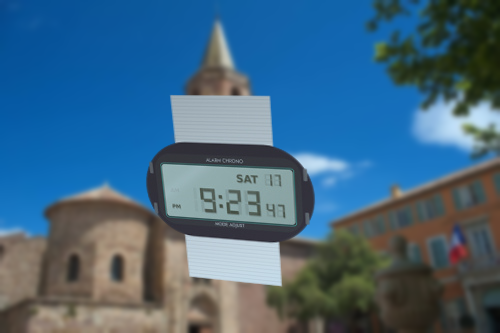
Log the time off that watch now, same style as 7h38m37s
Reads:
9h23m47s
